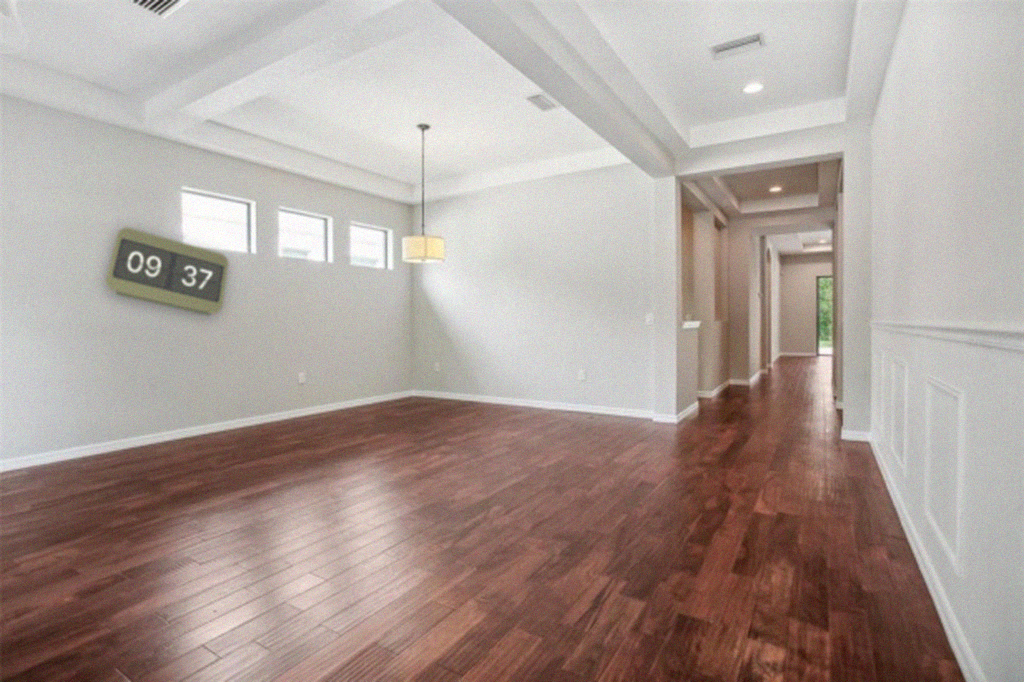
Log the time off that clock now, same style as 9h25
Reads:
9h37
